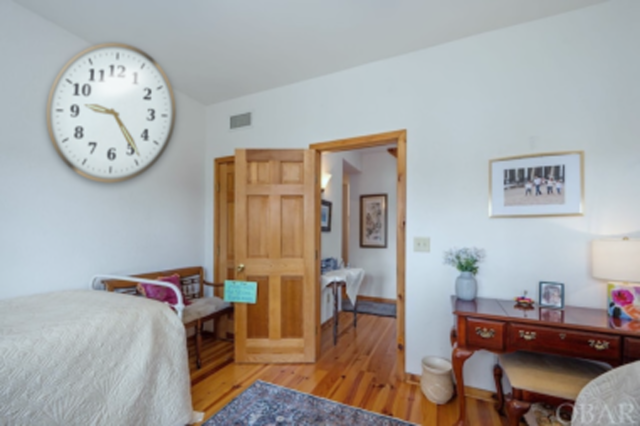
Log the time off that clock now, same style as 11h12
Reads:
9h24
